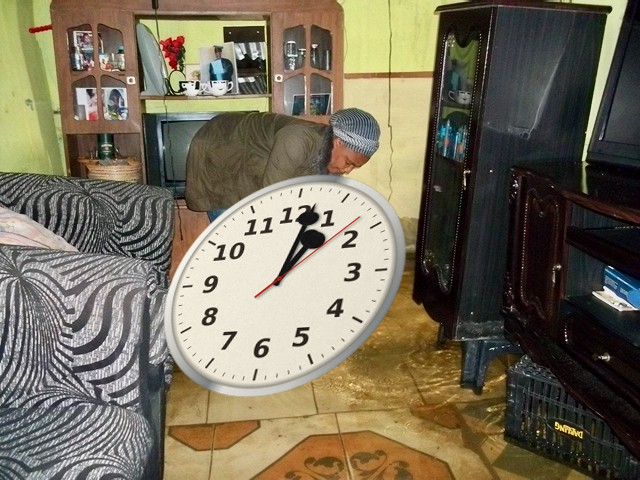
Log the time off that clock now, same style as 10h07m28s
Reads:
1h02m08s
